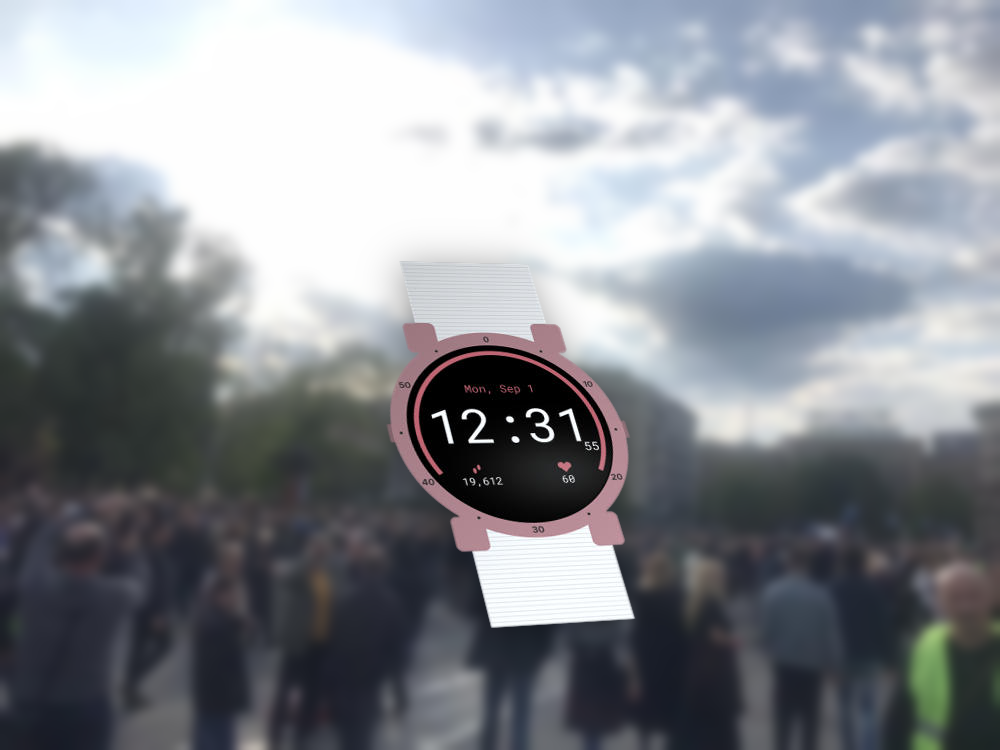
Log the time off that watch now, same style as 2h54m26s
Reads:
12h31m55s
